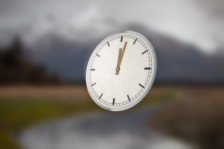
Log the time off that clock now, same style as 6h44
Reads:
12h02
